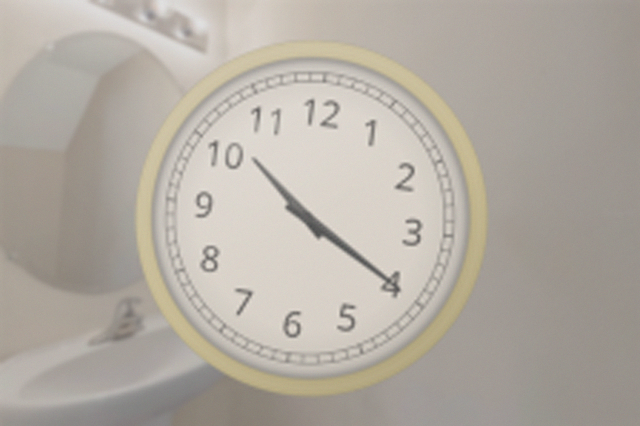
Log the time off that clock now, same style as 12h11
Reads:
10h20
